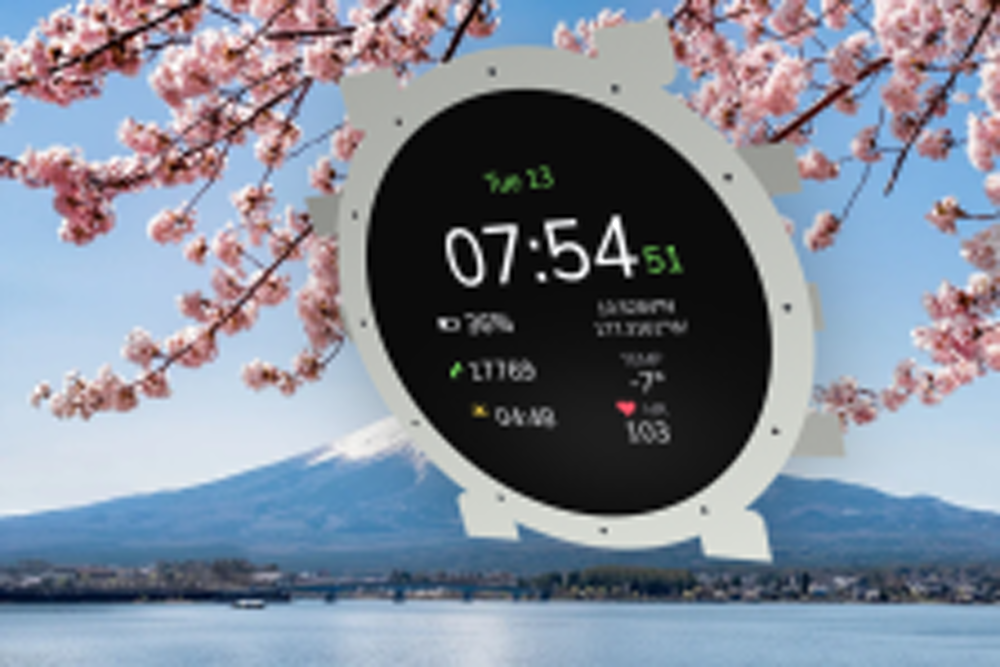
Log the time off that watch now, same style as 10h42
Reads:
7h54
